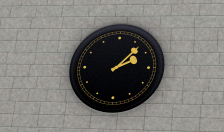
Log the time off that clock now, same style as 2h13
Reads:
2h07
